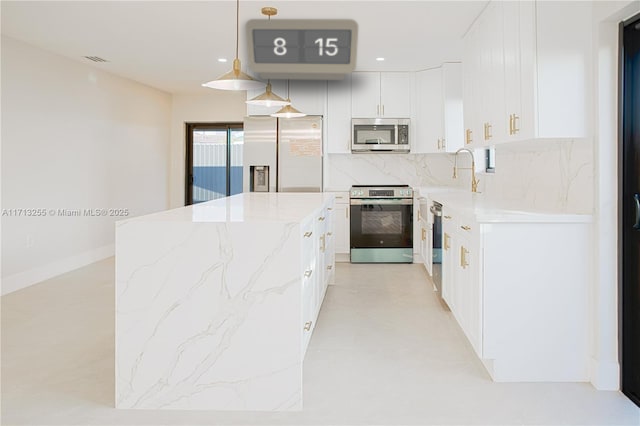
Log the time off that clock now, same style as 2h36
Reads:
8h15
